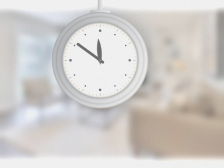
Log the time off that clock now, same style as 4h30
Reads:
11h51
